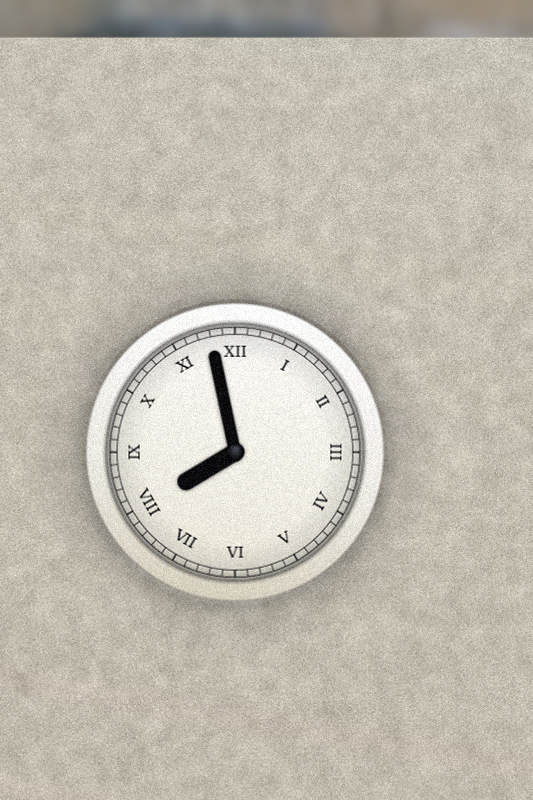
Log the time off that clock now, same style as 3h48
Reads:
7h58
